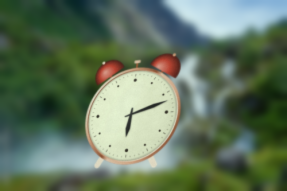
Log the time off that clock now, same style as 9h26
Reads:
6h12
